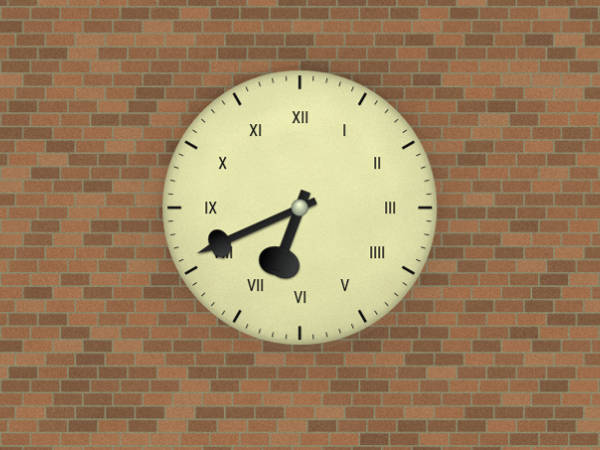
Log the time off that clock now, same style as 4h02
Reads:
6h41
